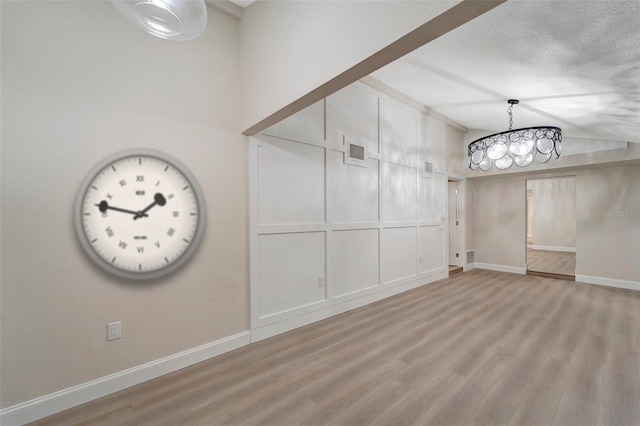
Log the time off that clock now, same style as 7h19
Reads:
1h47
